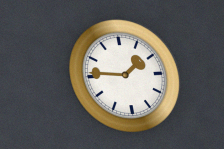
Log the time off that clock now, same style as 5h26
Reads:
1h46
